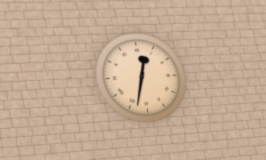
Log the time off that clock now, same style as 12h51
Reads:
12h33
